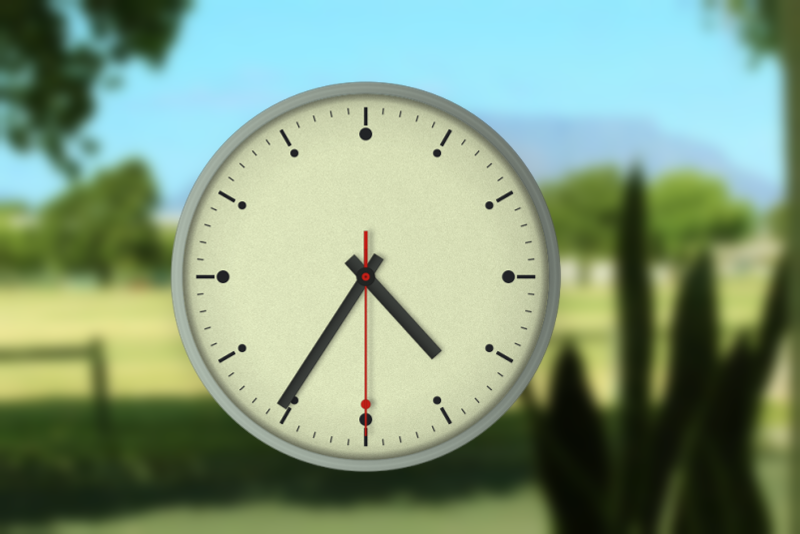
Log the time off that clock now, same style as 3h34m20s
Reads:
4h35m30s
